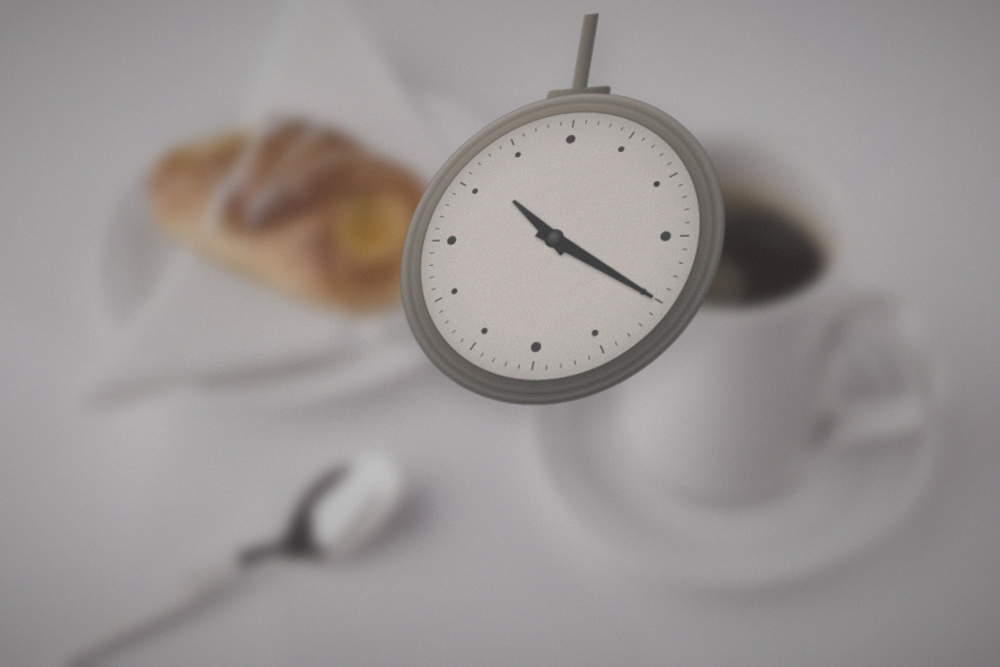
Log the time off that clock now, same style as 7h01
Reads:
10h20
